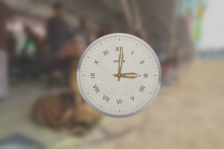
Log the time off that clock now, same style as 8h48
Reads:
3h01
